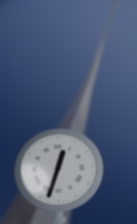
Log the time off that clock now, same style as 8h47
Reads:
12h33
